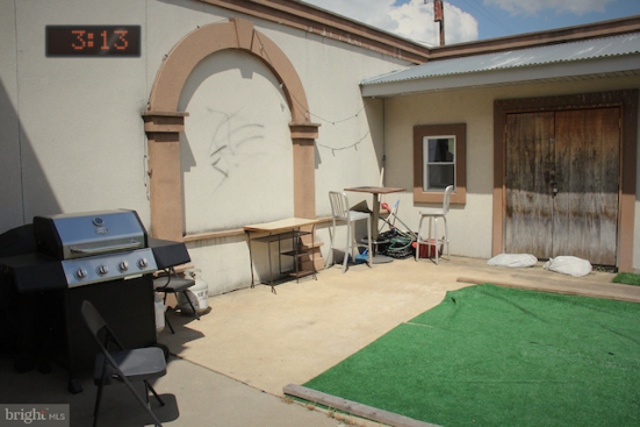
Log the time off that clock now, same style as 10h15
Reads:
3h13
